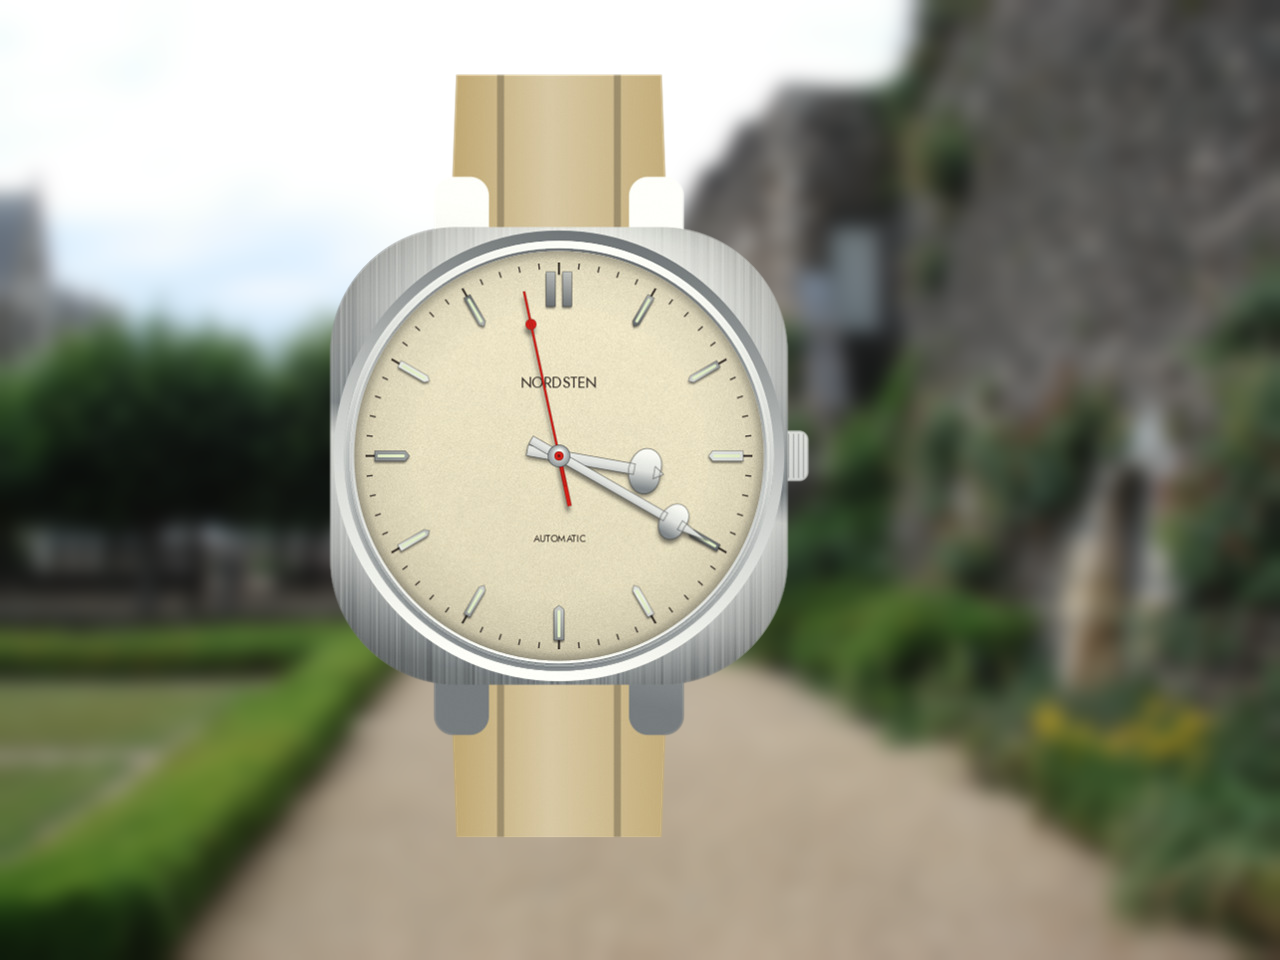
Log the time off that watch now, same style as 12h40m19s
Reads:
3h19m58s
